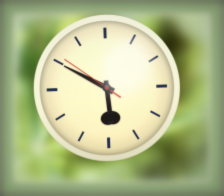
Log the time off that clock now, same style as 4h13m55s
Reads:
5h49m51s
